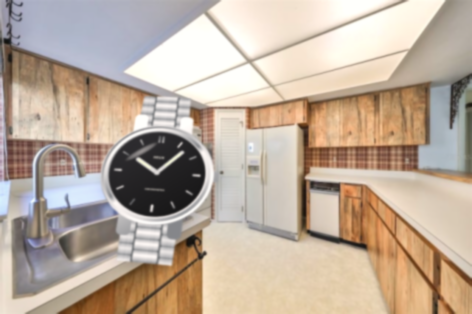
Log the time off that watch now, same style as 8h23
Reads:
10h07
